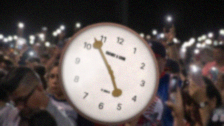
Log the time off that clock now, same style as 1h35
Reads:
4h53
